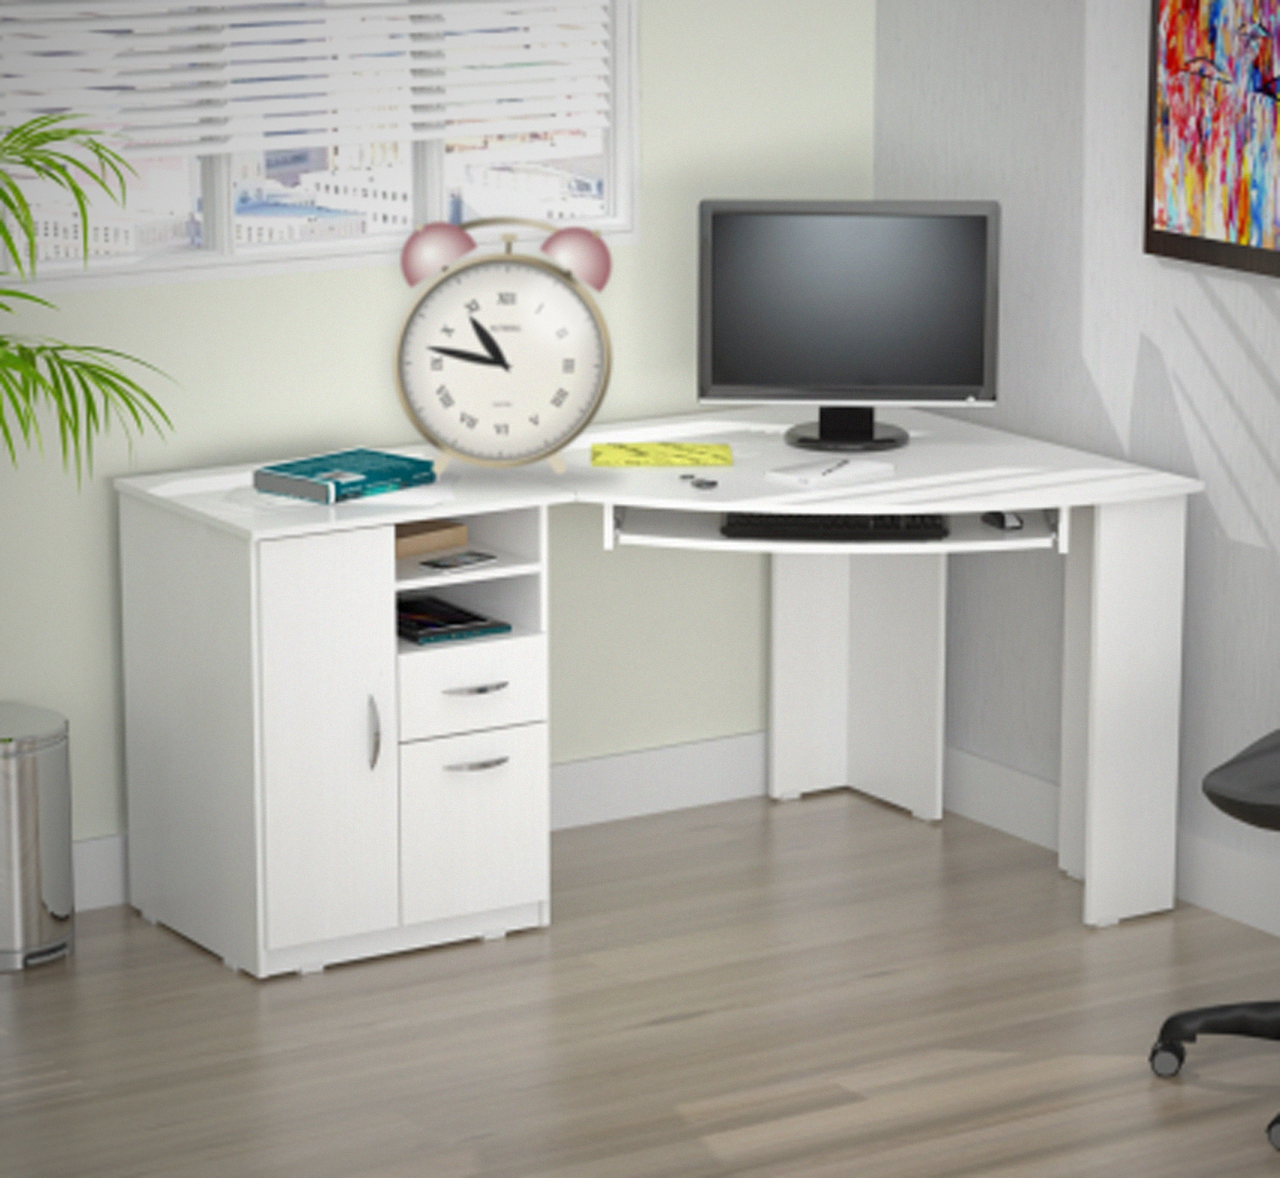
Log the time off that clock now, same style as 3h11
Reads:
10h47
